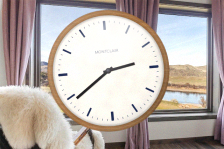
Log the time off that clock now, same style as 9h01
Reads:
2h39
